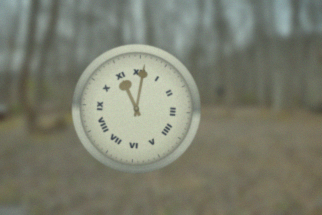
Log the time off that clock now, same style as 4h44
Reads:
11h01
